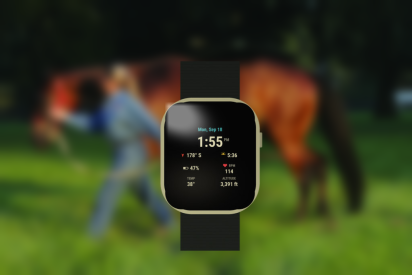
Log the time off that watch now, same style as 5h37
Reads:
1h55
